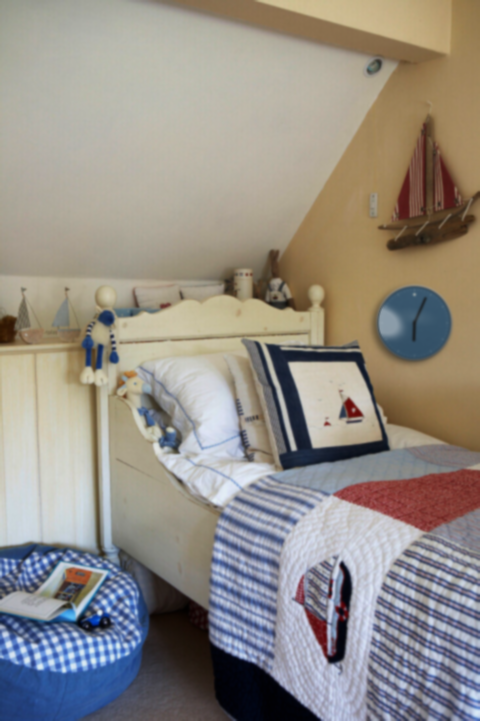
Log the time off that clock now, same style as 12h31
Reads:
6h04
